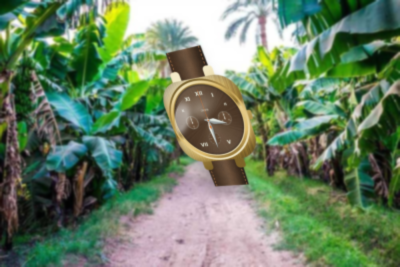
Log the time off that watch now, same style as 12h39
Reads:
3h30
